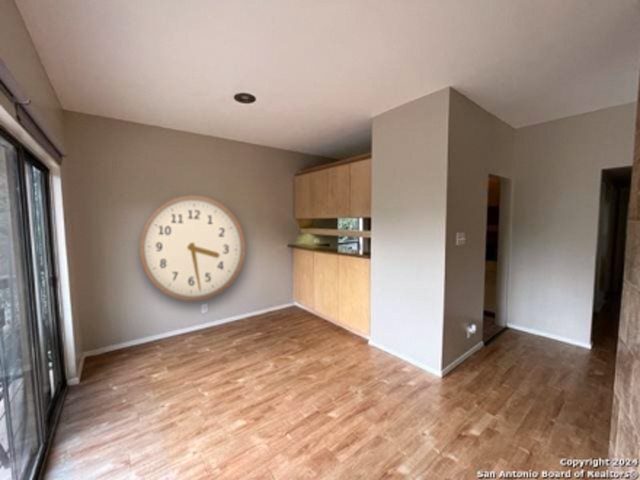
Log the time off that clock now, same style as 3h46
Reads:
3h28
